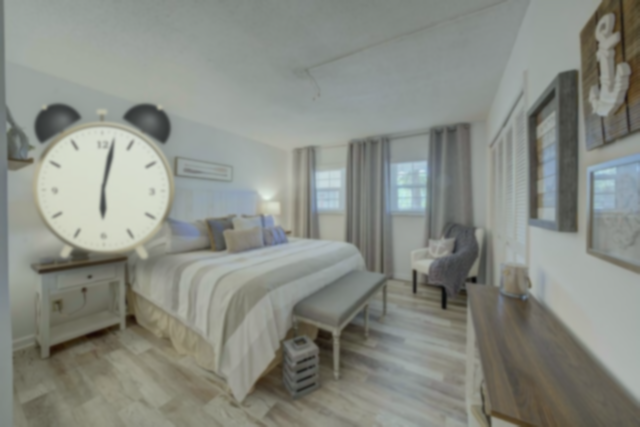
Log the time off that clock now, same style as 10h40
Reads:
6h02
